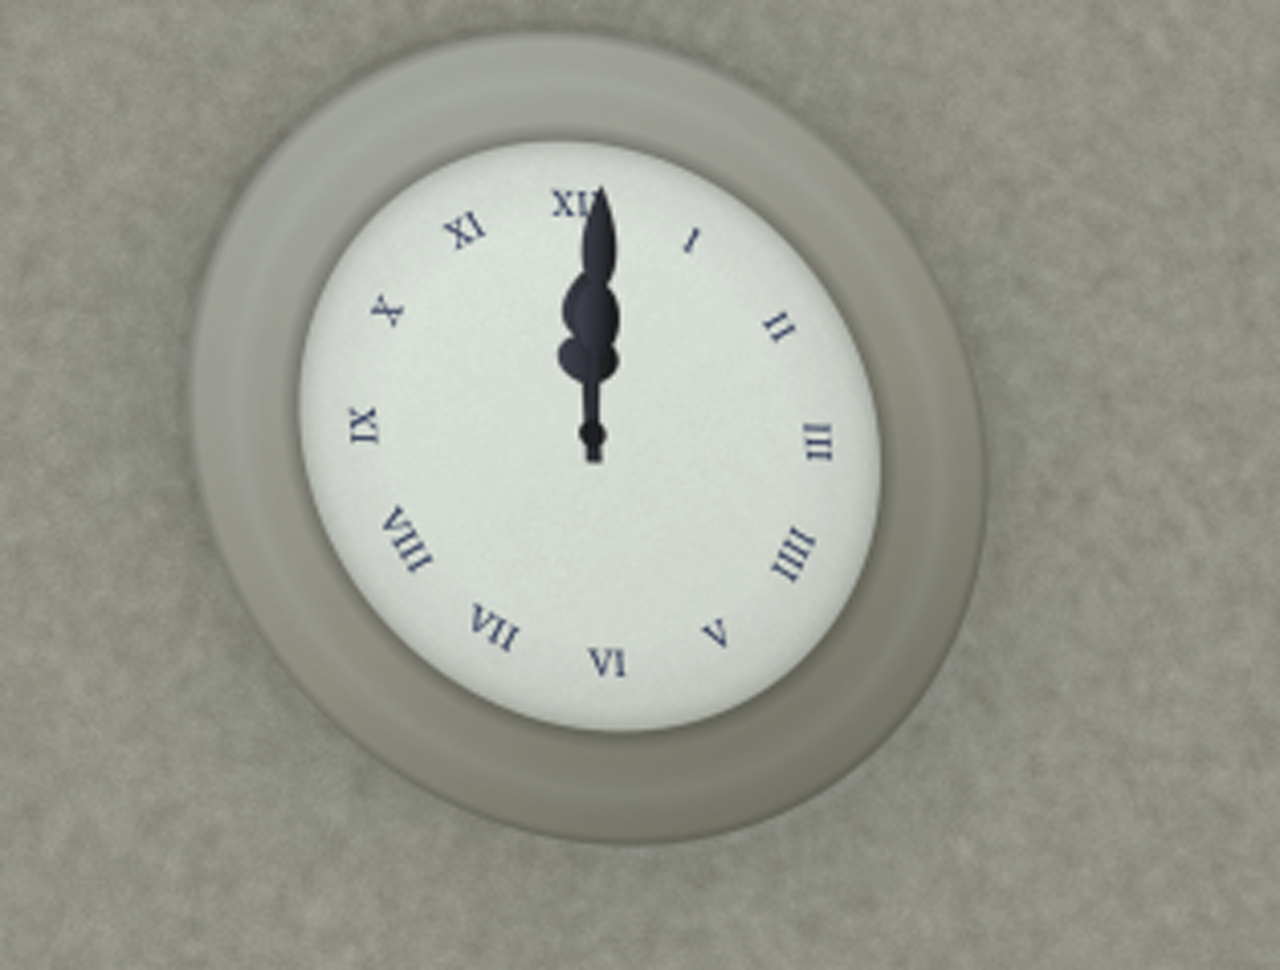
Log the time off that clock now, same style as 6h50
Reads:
12h01
